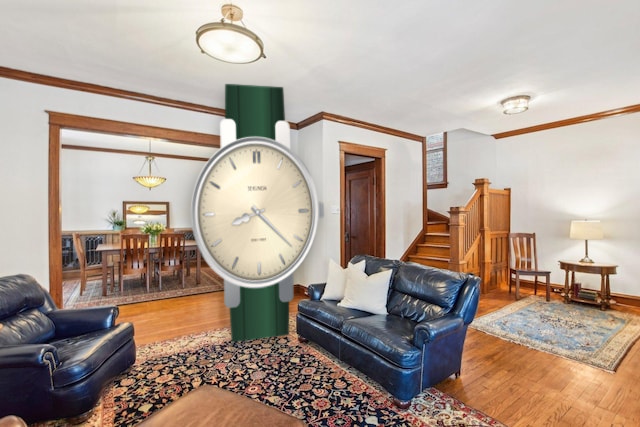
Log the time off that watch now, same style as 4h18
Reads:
8h22
